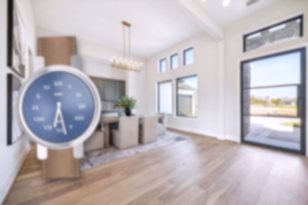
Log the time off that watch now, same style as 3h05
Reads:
6h28
